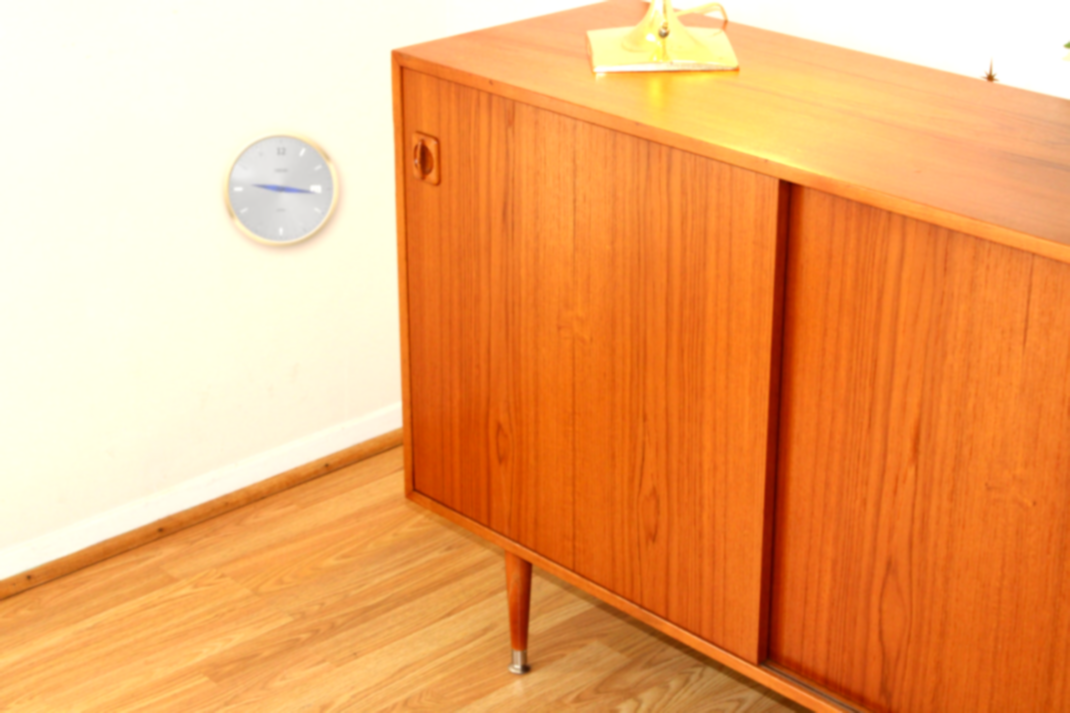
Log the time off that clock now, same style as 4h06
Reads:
9h16
